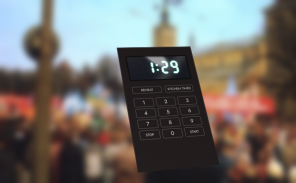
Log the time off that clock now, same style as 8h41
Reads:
1h29
